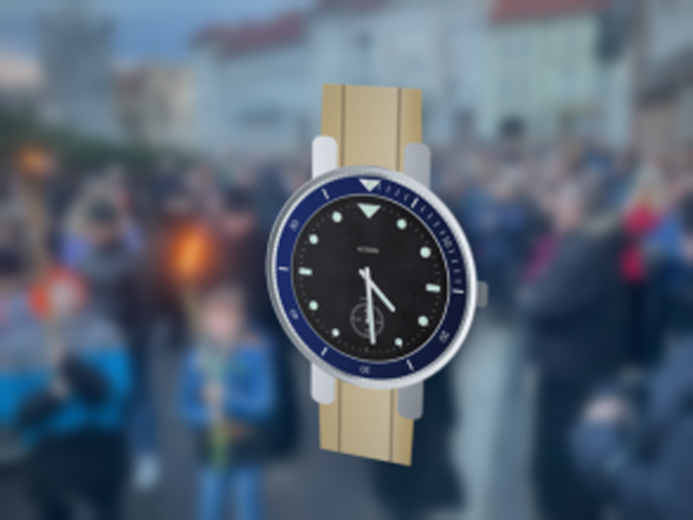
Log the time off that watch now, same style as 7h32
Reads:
4h29
